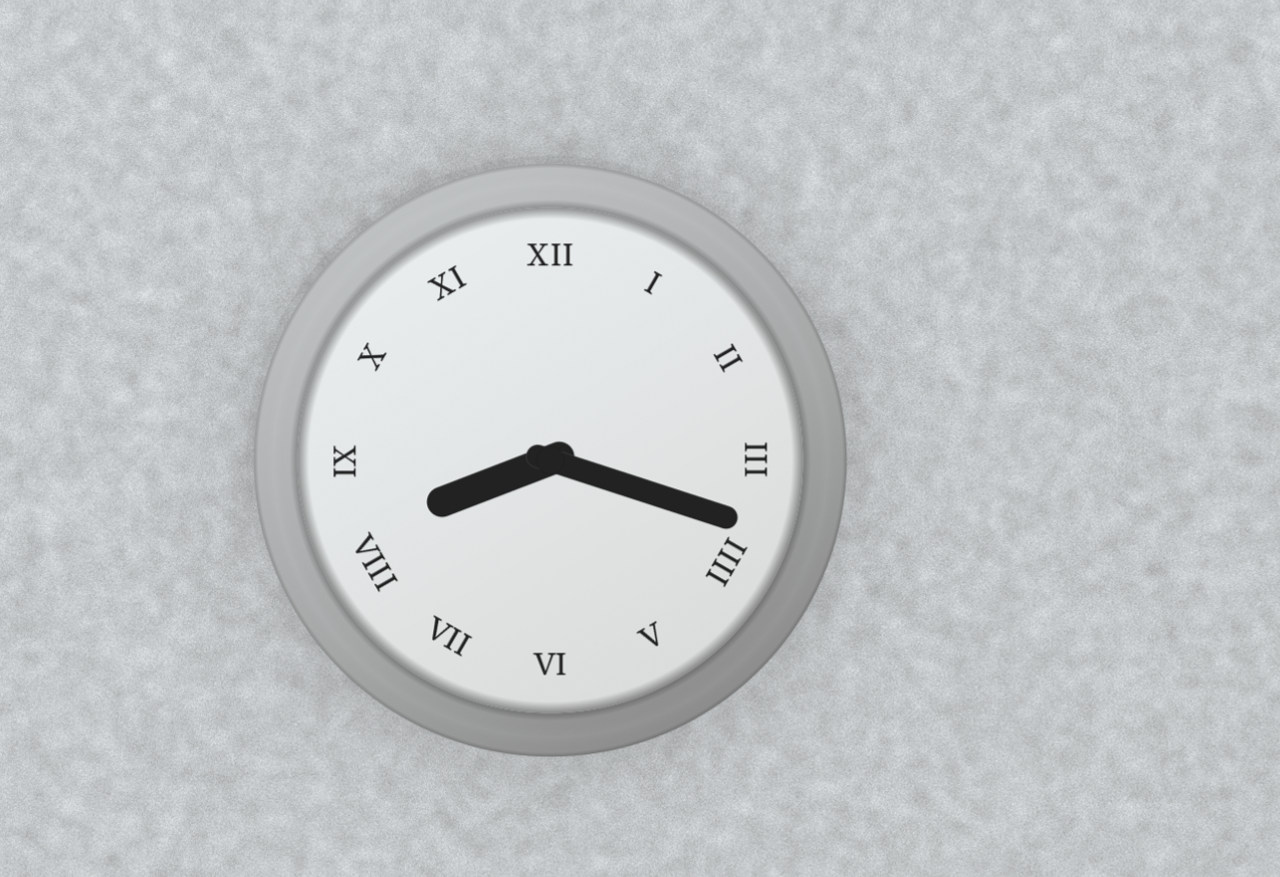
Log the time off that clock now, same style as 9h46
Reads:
8h18
